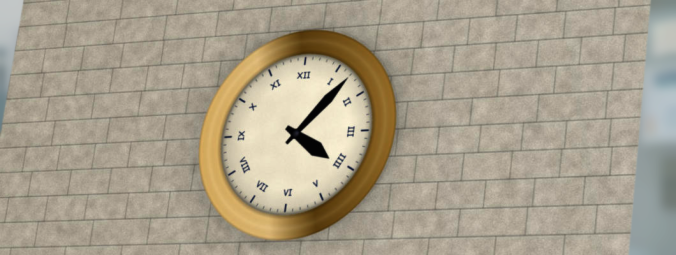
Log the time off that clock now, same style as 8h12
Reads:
4h07
